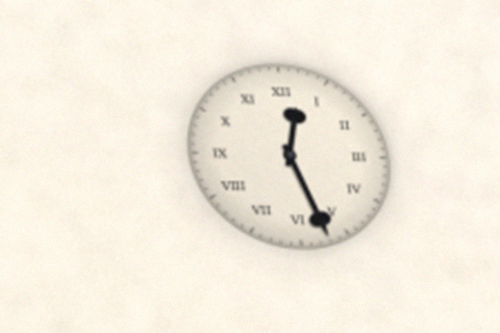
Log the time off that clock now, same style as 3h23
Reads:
12h27
